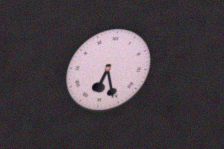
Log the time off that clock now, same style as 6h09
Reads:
6h26
